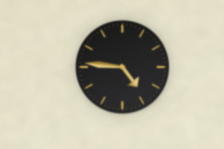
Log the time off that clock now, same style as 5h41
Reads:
4h46
